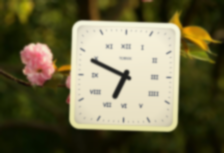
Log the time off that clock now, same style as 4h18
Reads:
6h49
